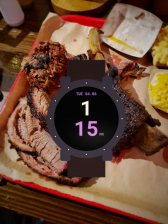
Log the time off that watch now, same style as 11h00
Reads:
1h15
